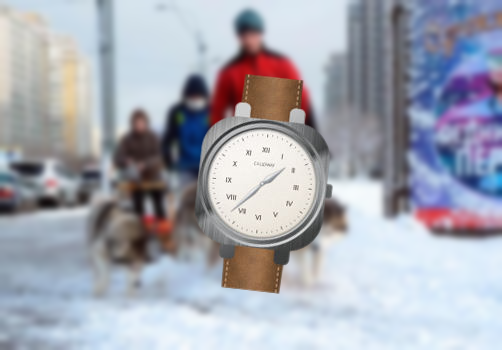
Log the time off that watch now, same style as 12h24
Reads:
1h37
